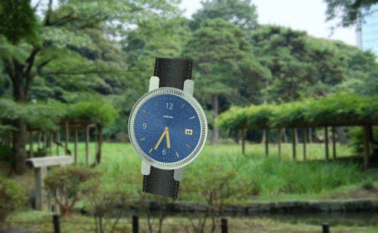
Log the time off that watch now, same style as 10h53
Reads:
5h34
